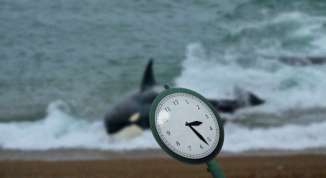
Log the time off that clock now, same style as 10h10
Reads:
3h27
